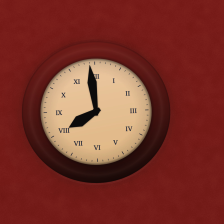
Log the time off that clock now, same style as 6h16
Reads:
7h59
